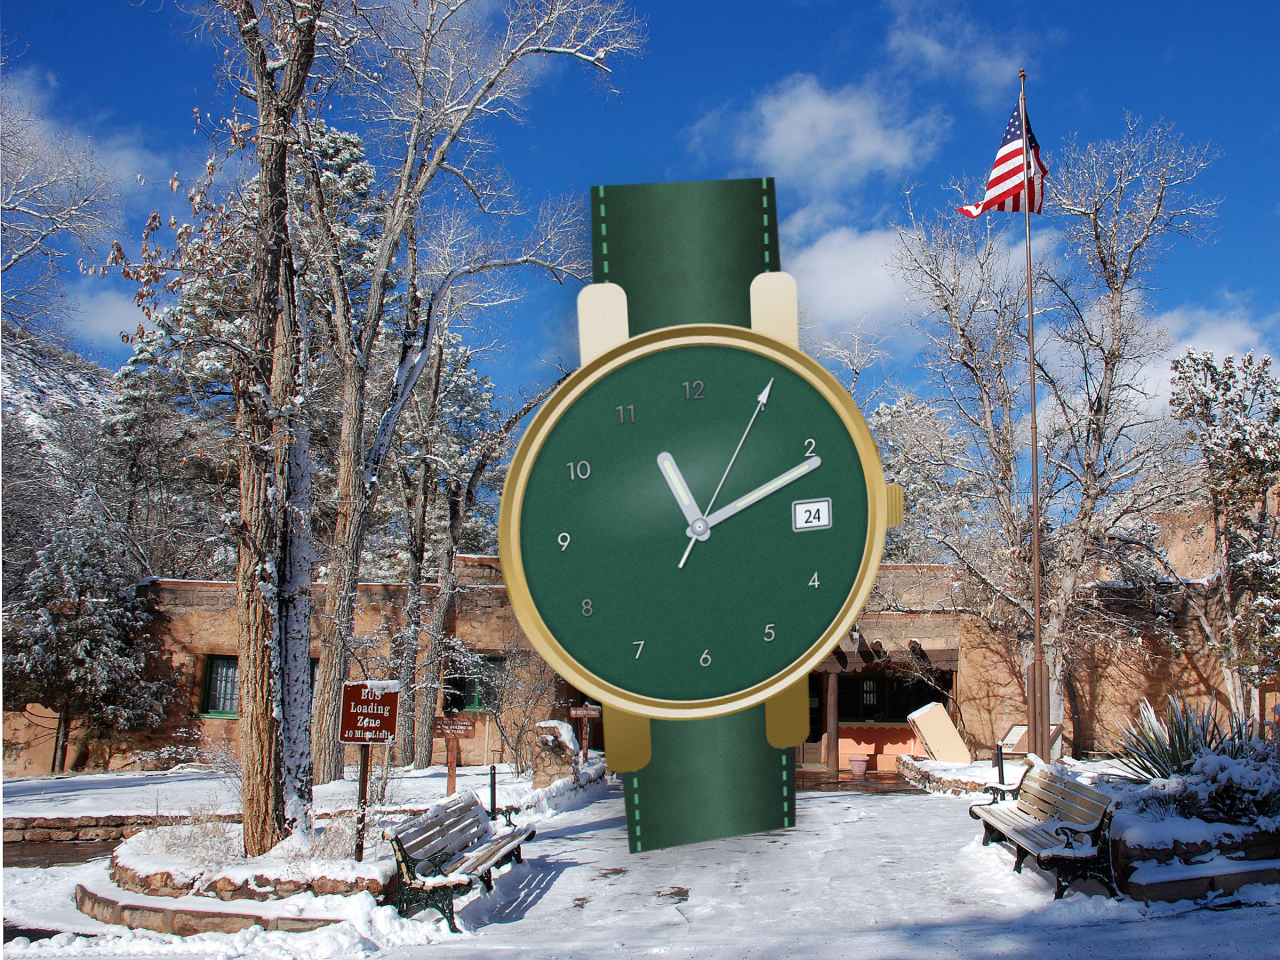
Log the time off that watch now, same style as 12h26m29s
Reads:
11h11m05s
